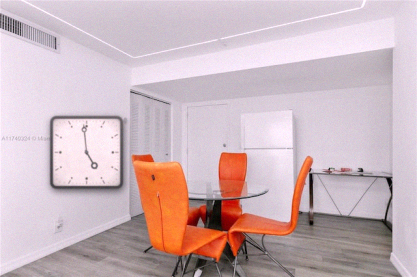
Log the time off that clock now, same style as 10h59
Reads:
4h59
